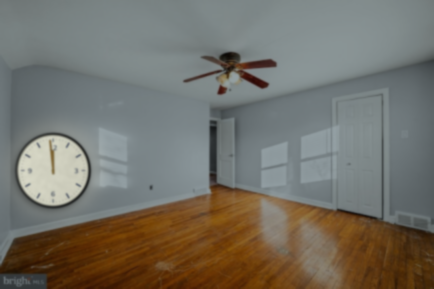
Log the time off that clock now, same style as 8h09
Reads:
11h59
